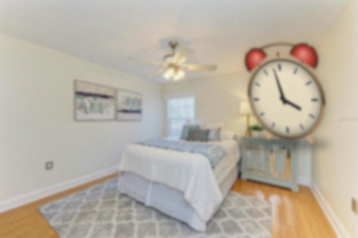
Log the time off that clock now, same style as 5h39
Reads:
3h58
